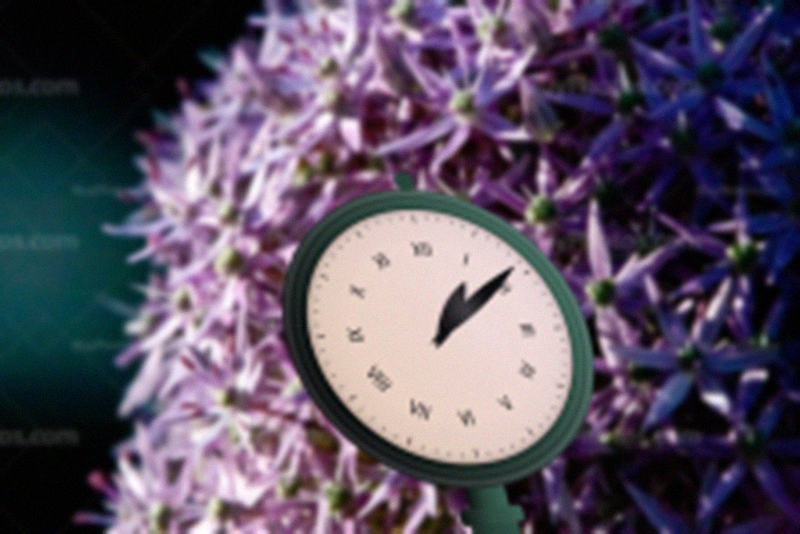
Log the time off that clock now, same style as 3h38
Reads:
1h09
